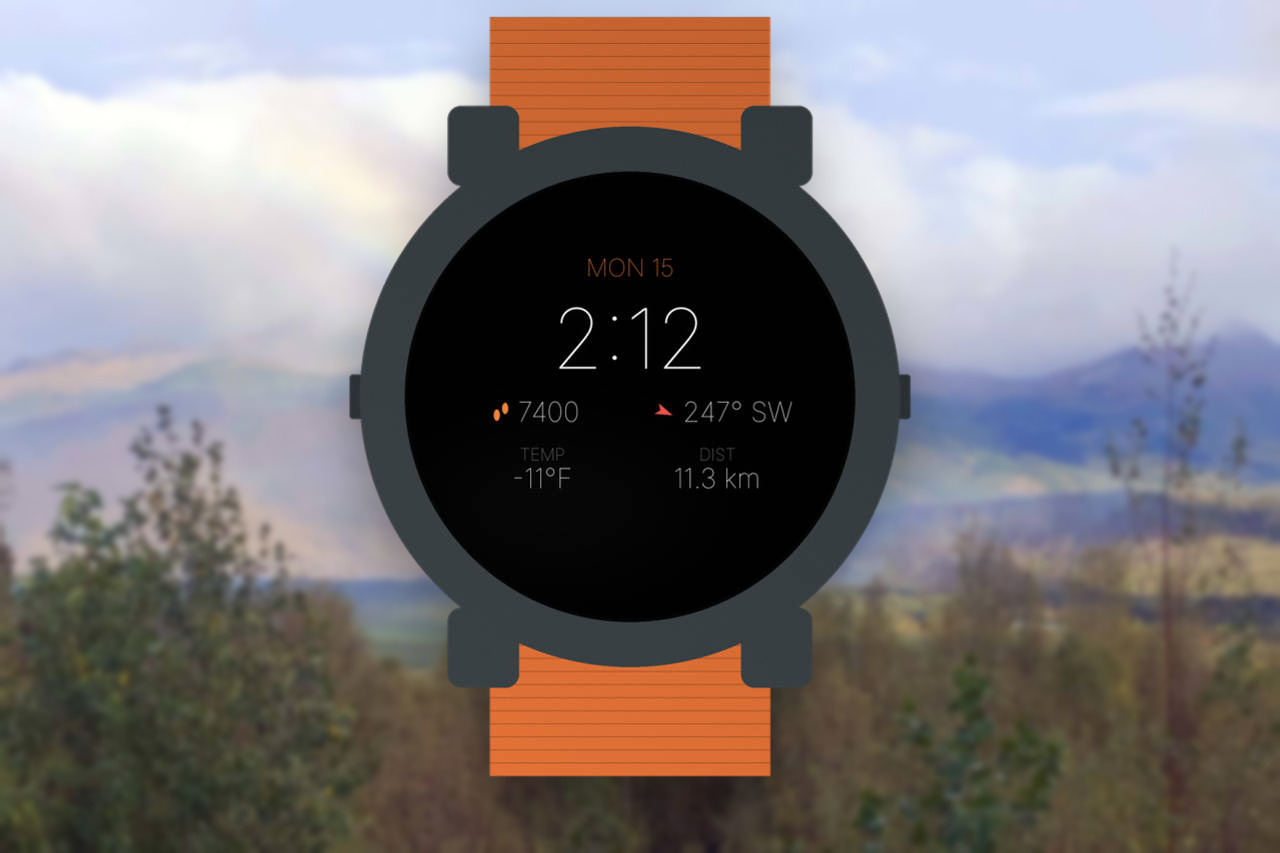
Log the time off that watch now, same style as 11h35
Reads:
2h12
